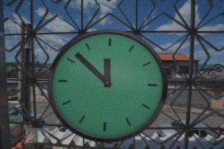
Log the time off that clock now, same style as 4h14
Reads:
11h52
